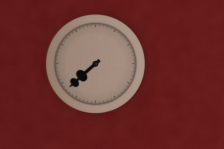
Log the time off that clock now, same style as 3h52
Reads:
7h38
